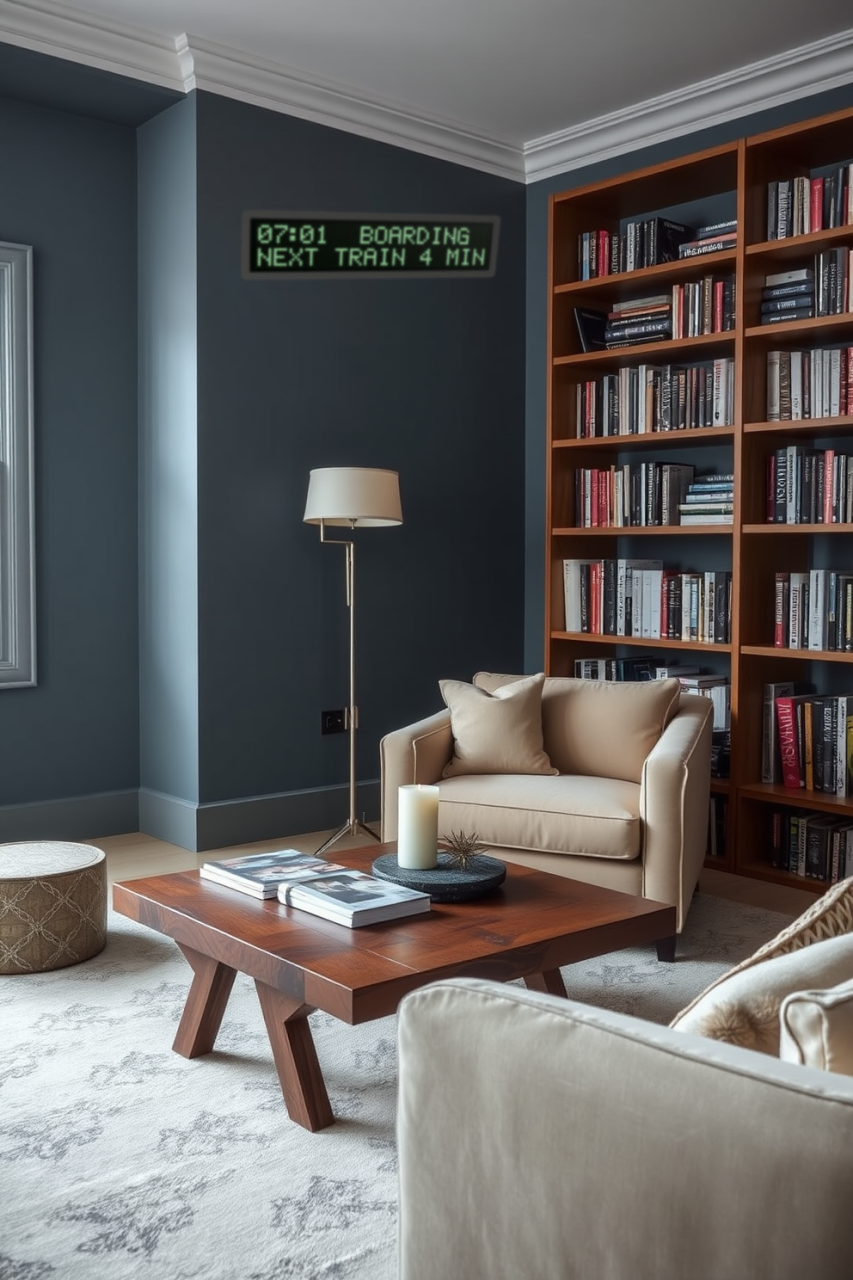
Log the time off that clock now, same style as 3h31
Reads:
7h01
